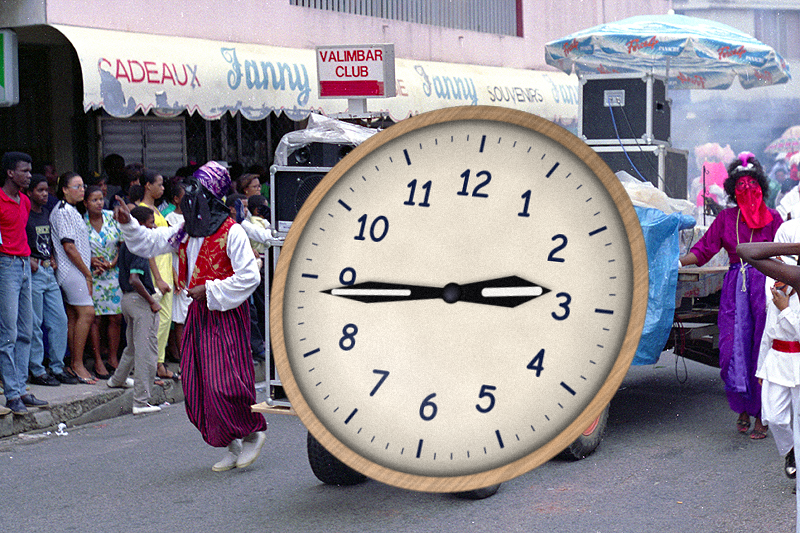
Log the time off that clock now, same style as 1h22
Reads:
2h44
